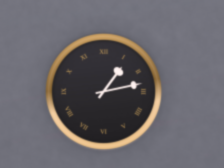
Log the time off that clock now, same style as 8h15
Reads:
1h13
